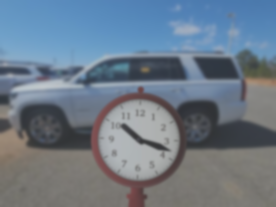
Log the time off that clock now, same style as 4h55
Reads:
10h18
